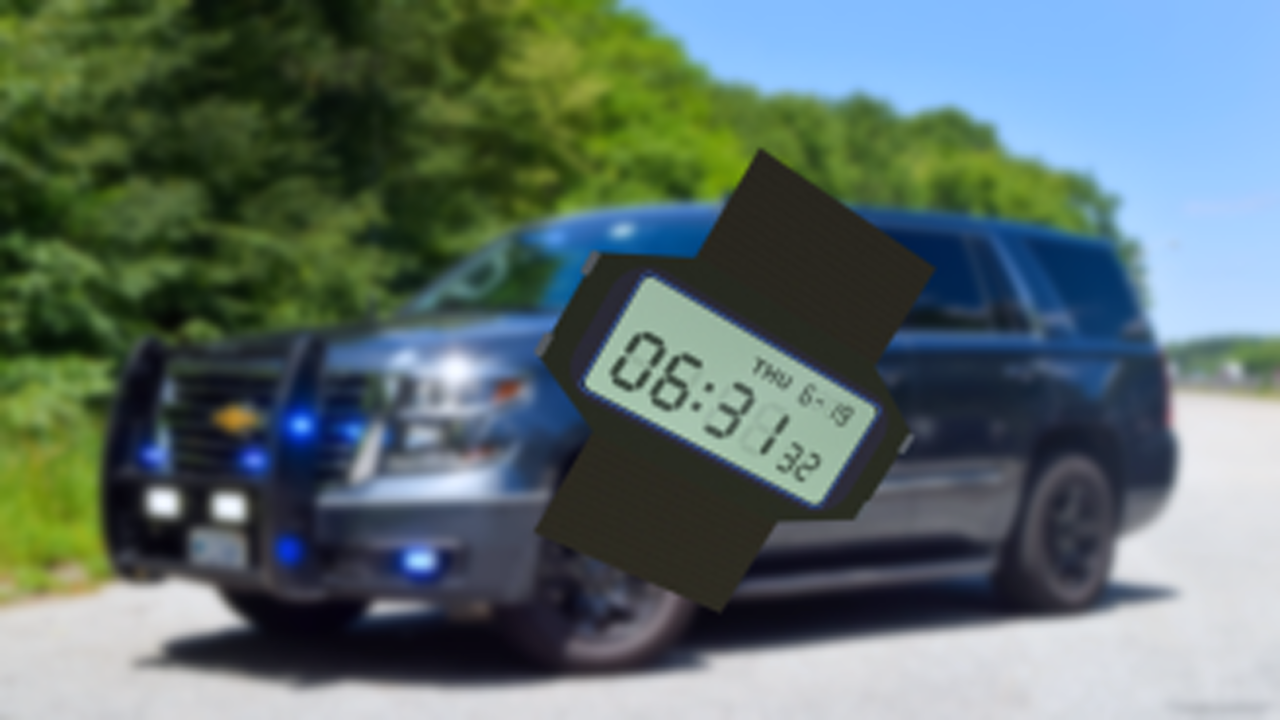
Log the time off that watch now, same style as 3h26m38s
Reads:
6h31m32s
